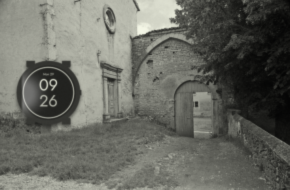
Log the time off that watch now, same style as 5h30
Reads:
9h26
